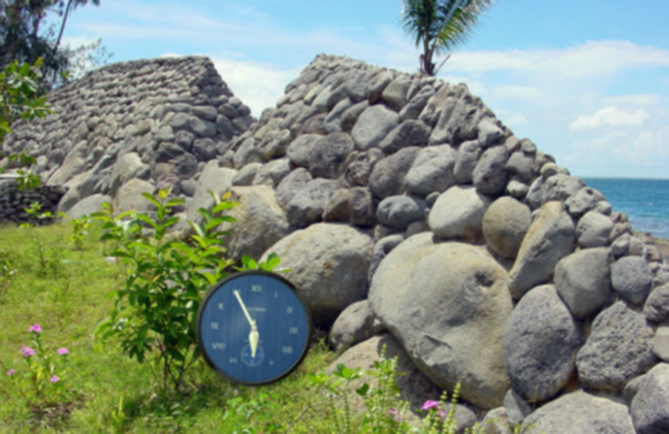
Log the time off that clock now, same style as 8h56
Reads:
5h55
